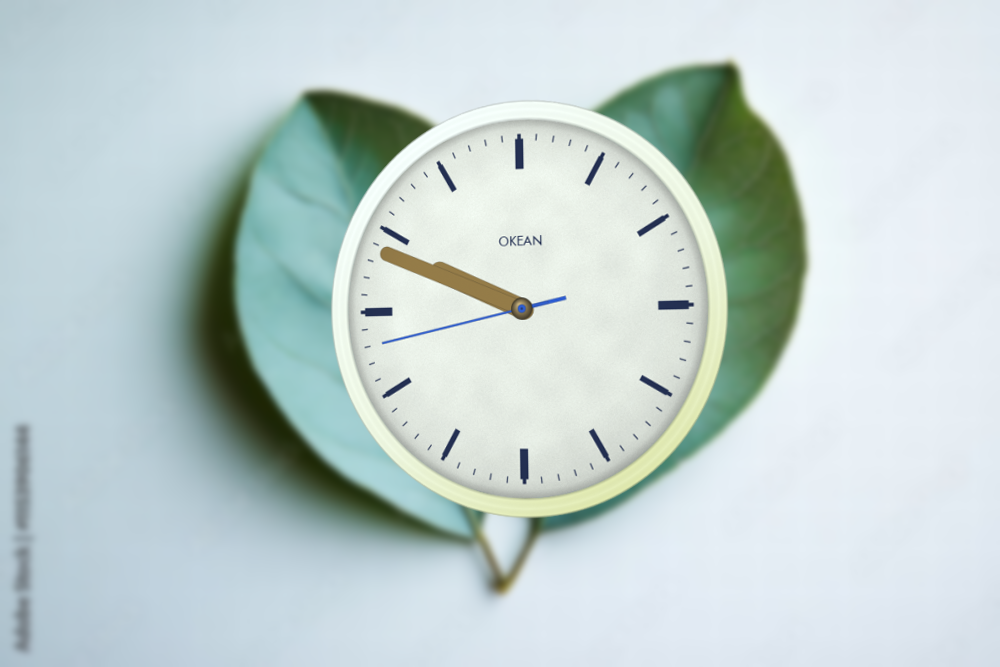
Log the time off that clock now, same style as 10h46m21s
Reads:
9h48m43s
